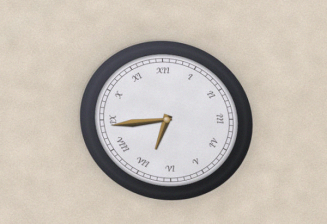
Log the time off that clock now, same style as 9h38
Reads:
6h44
